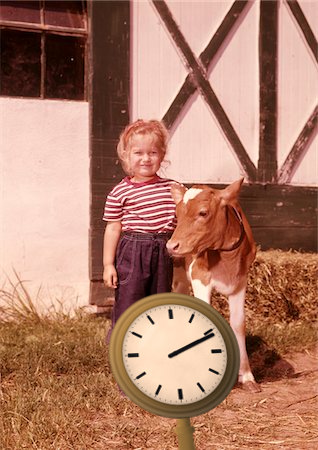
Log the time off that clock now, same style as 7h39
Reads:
2h11
